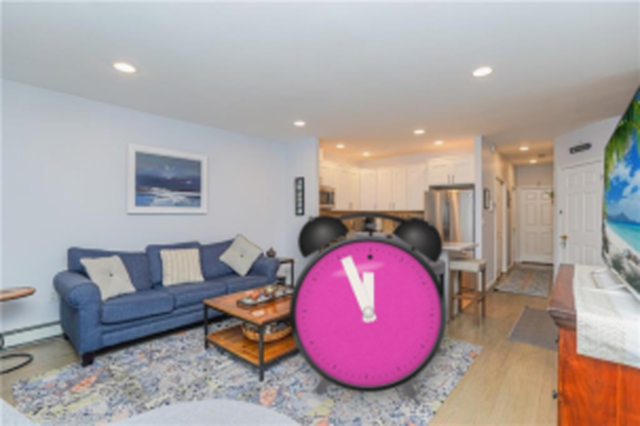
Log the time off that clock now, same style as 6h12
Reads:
11h56
